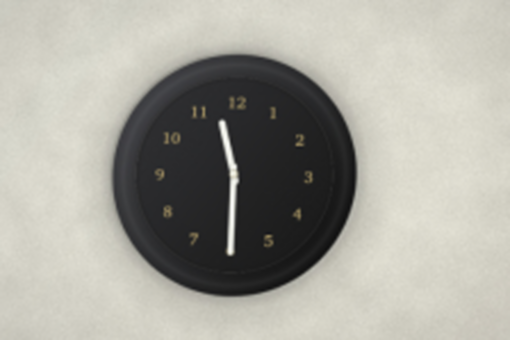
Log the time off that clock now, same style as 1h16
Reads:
11h30
